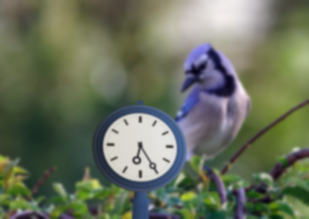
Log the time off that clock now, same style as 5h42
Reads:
6h25
